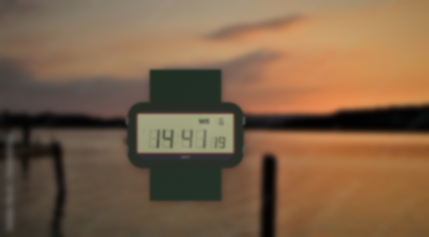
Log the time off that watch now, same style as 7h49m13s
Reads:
14h41m19s
